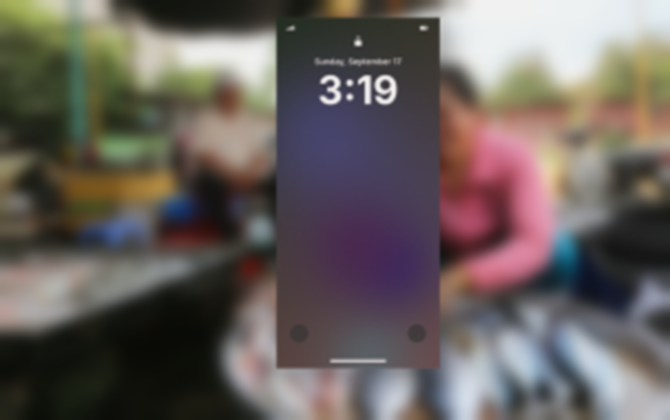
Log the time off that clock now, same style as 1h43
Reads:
3h19
